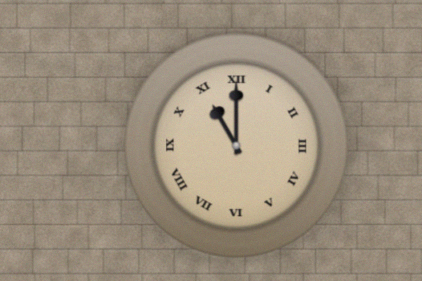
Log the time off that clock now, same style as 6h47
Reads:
11h00
